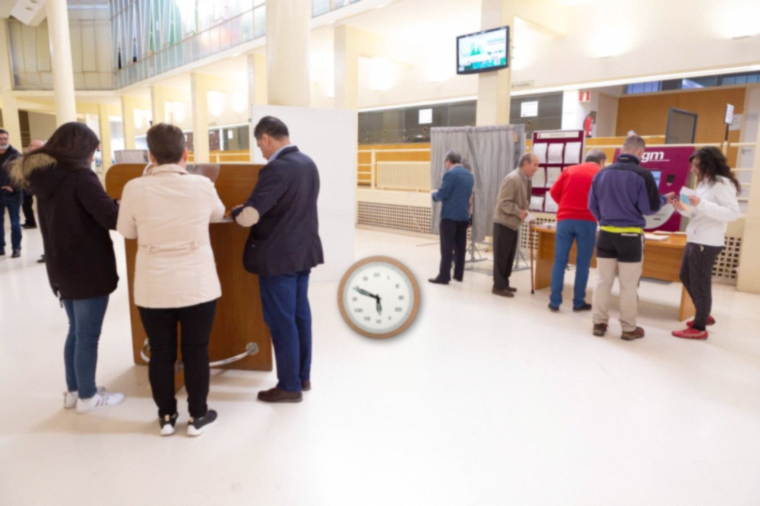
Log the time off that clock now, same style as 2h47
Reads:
5h49
